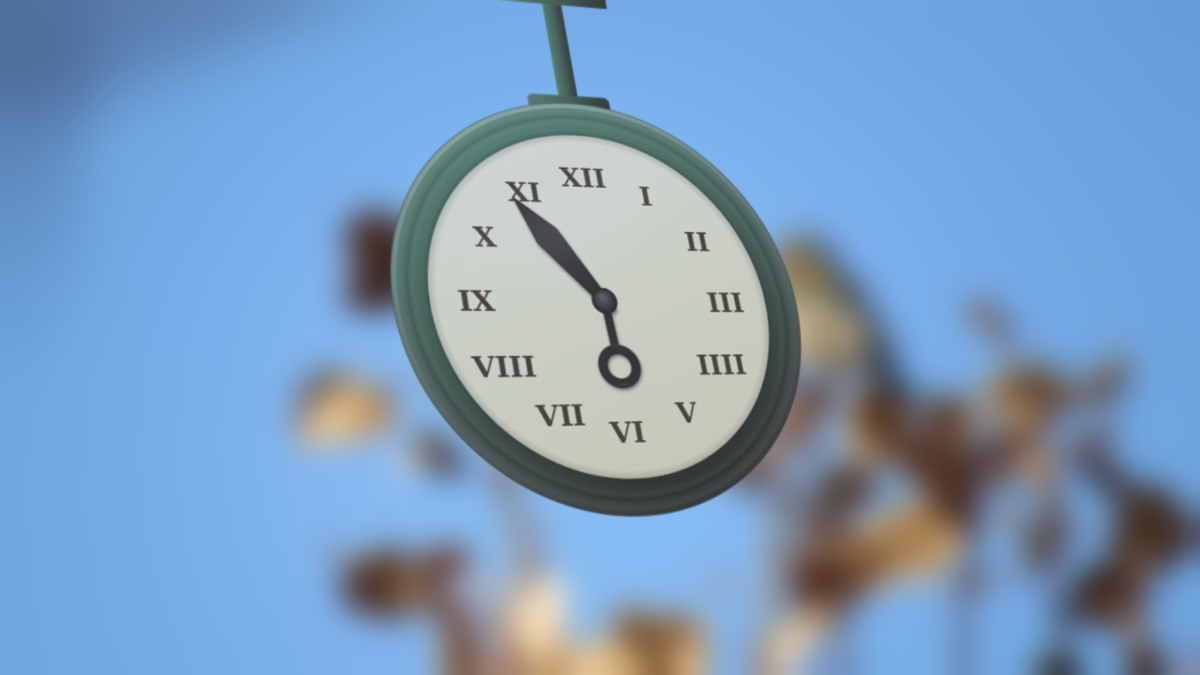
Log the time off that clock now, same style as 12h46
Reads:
5h54
